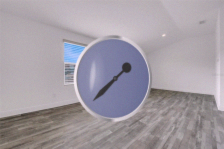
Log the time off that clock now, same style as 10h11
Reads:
1h38
